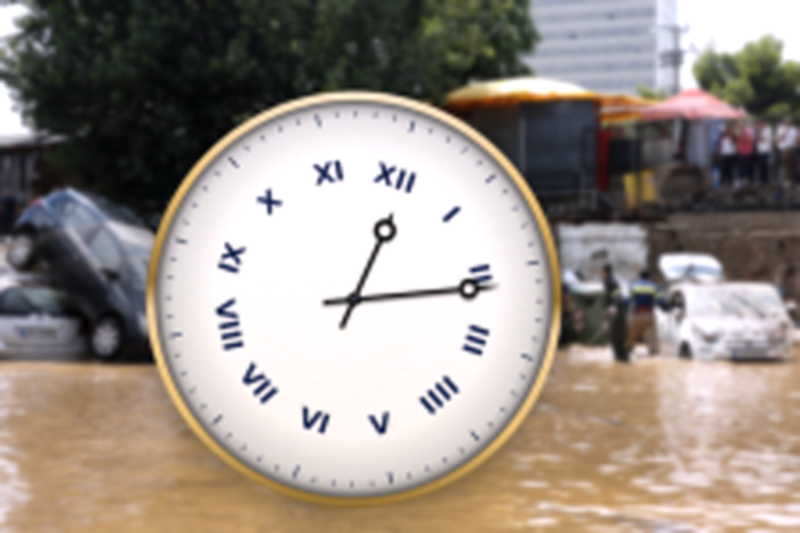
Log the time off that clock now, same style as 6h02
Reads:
12h11
